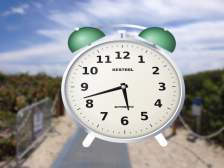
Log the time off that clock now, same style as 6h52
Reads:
5h42
